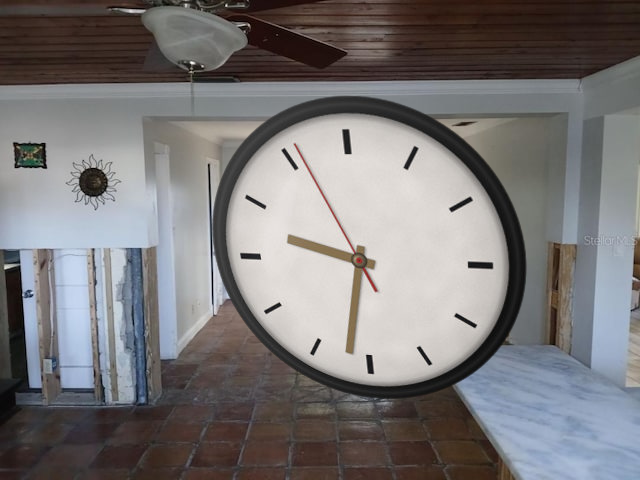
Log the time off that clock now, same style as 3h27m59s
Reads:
9h31m56s
